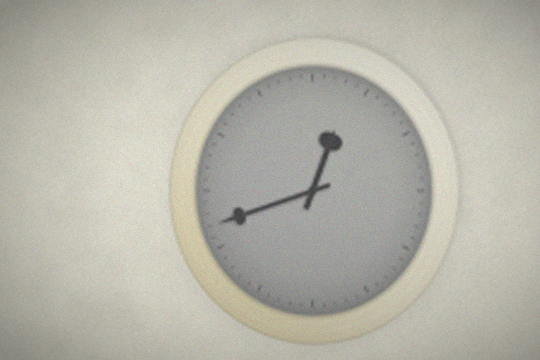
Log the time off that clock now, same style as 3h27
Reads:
12h42
